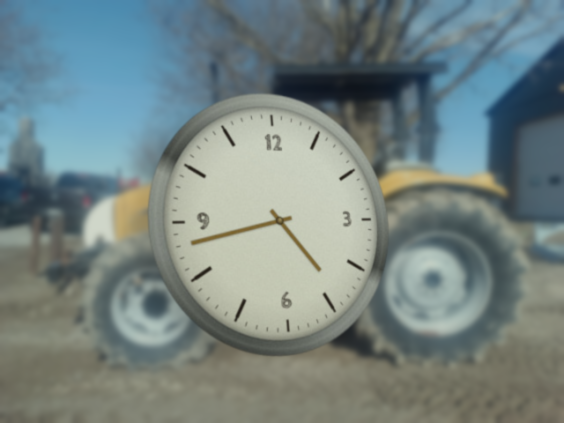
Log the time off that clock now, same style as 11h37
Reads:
4h43
